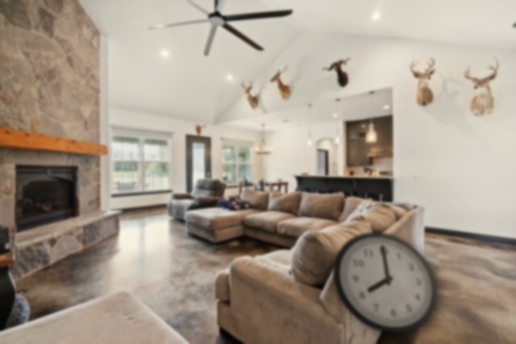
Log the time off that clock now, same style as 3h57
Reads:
8h00
